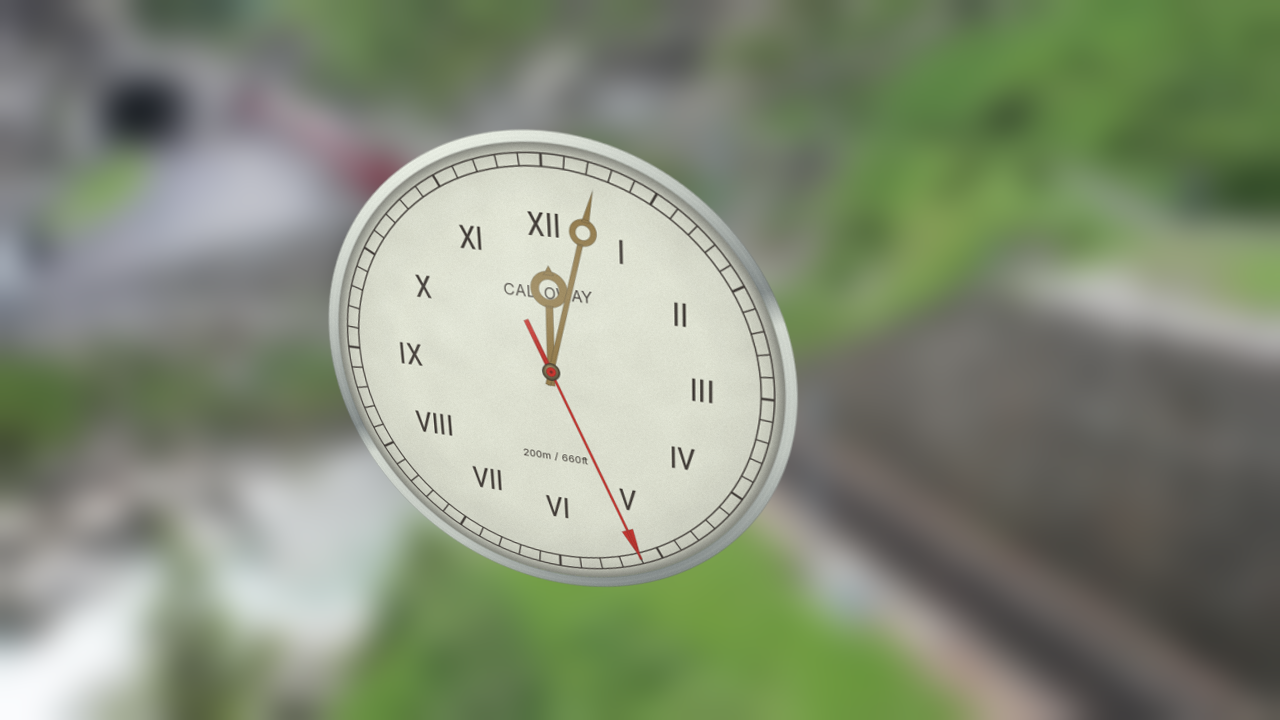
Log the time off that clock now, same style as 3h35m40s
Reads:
12h02m26s
